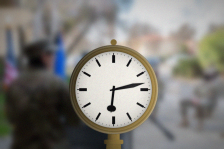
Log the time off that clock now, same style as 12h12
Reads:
6h13
